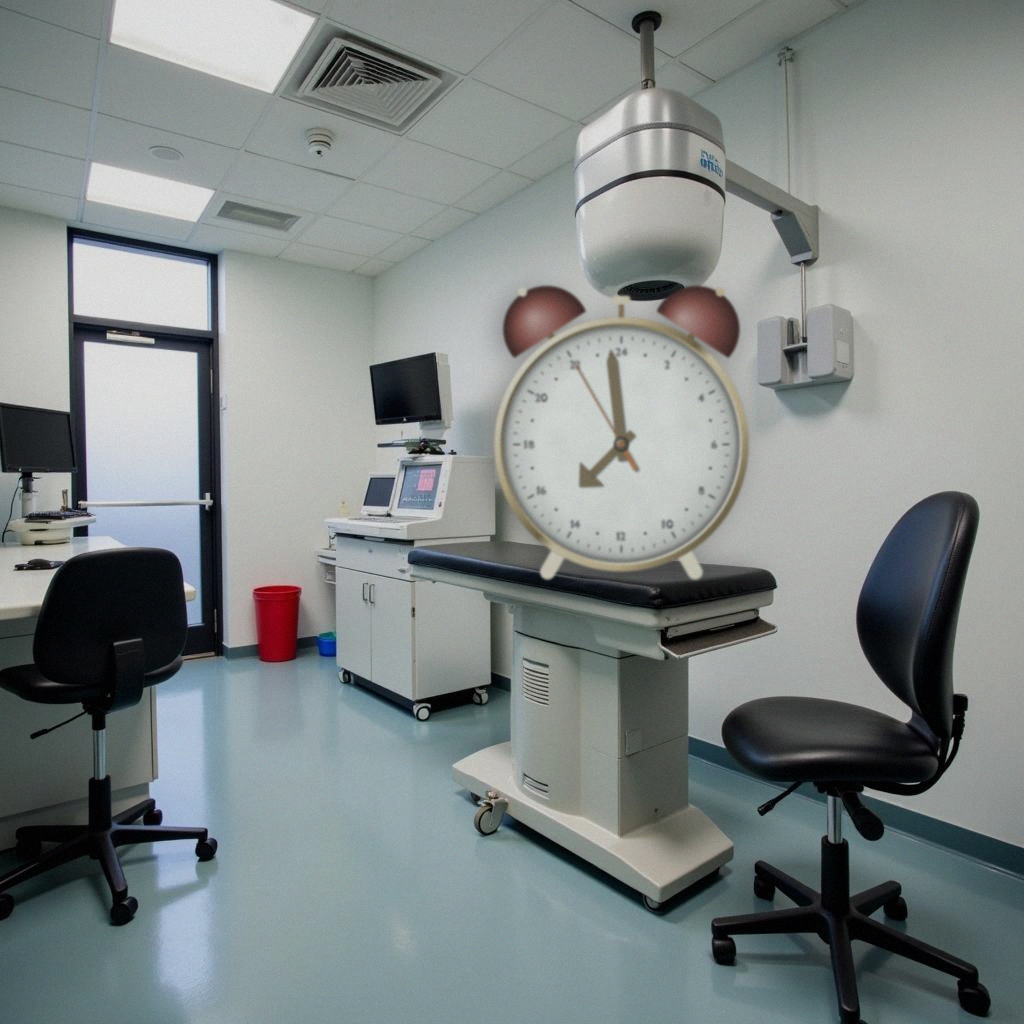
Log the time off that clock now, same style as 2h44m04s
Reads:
14h58m55s
